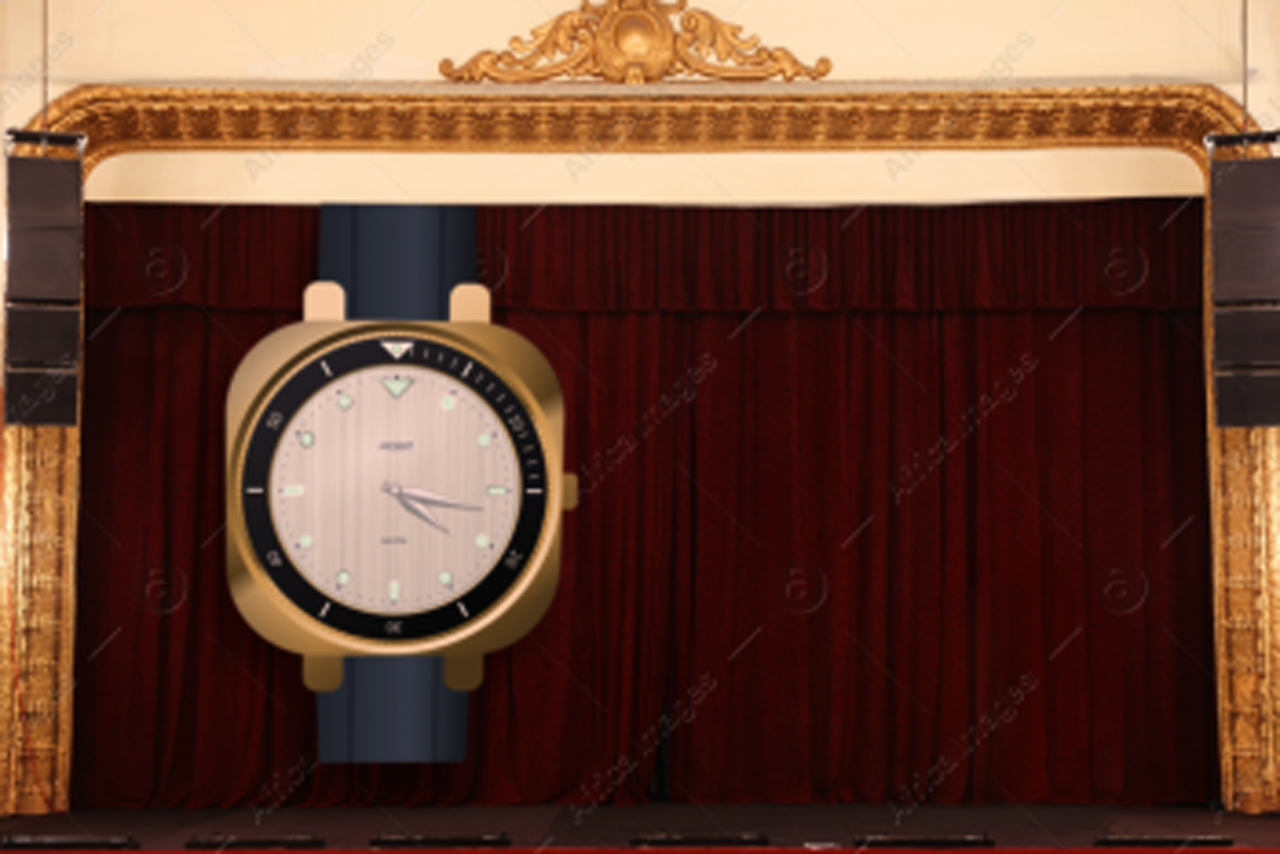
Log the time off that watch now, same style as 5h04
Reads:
4h17
